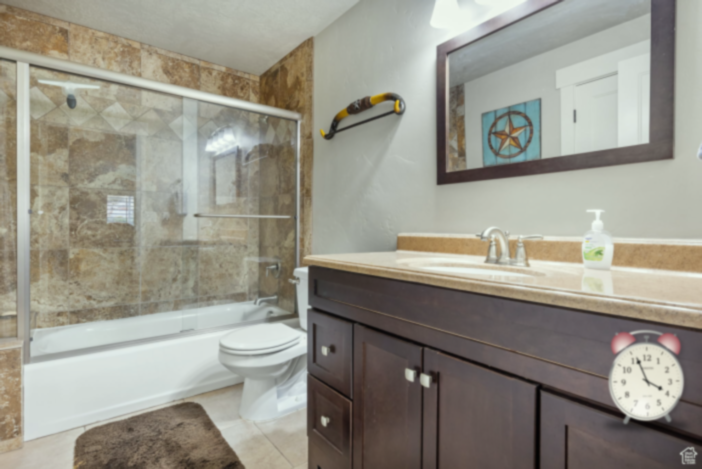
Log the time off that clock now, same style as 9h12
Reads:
3h56
